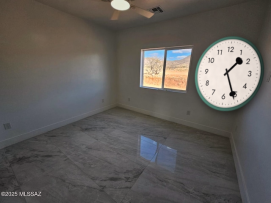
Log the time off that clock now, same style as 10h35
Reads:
1h26
